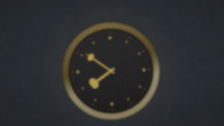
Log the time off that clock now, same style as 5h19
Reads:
7h51
